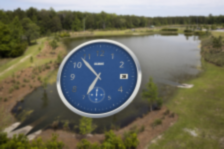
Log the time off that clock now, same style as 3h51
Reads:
6h53
